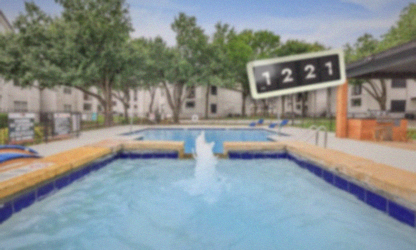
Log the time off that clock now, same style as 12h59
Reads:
12h21
